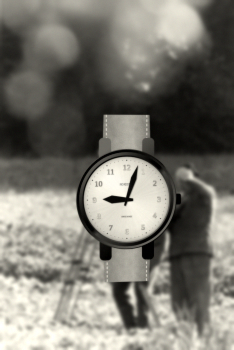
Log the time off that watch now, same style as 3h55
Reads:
9h03
